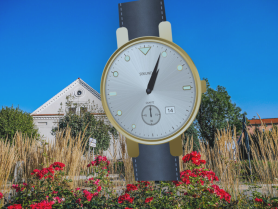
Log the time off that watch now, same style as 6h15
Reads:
1h04
